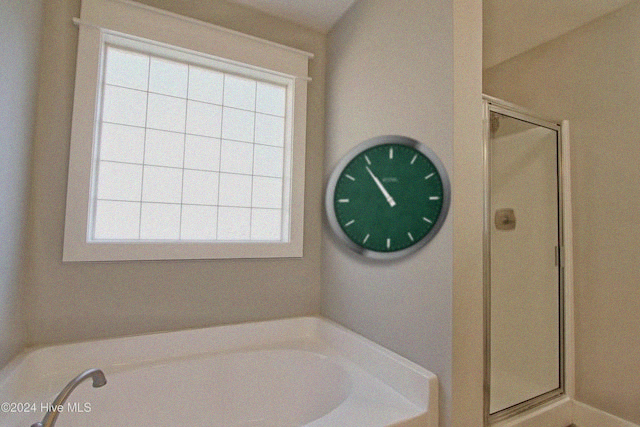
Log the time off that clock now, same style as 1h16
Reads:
10h54
